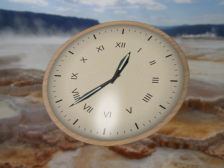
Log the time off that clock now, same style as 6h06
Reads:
12h38
